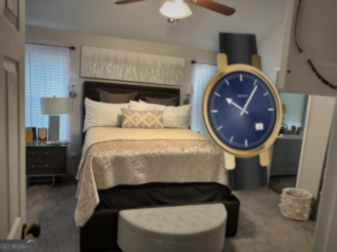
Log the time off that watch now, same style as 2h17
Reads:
10h06
